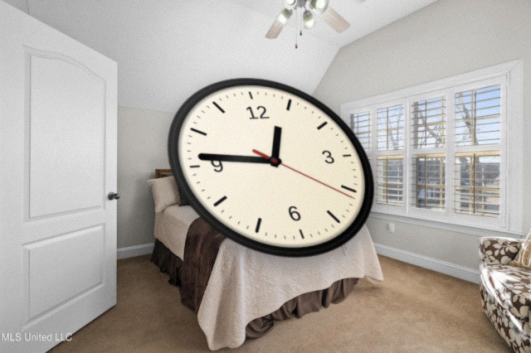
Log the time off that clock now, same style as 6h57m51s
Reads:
12h46m21s
